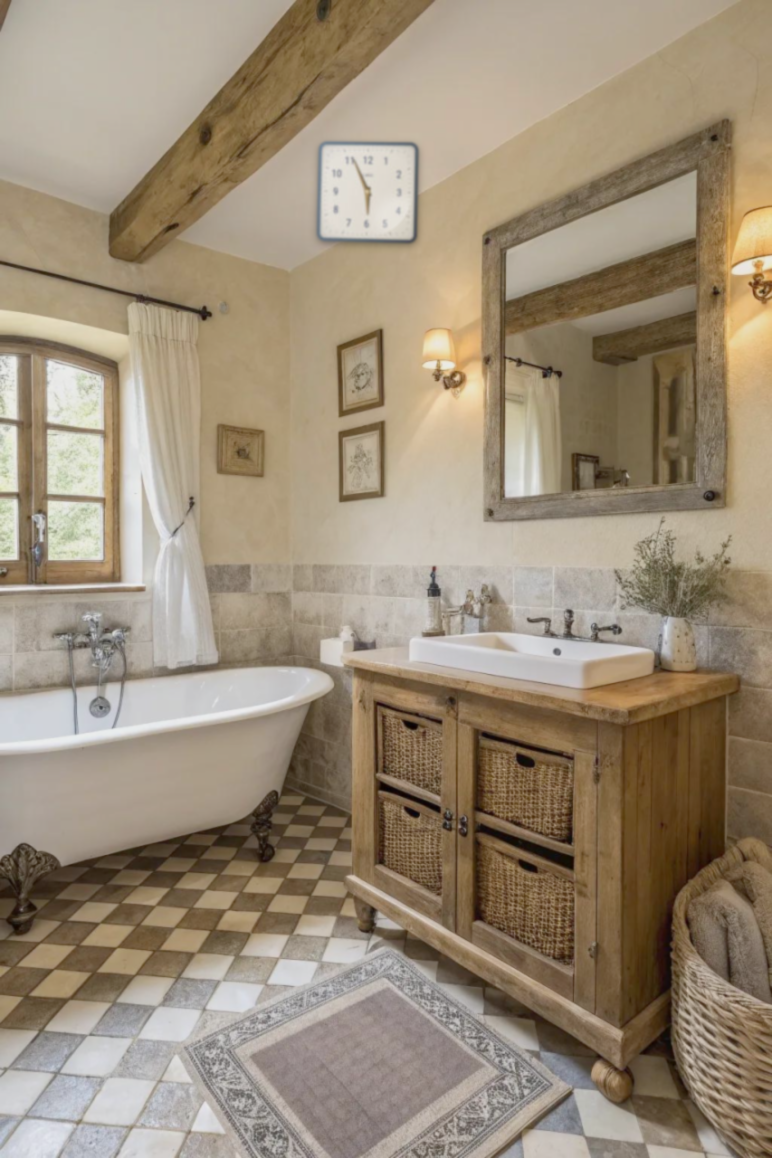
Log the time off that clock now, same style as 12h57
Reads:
5h56
